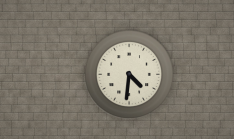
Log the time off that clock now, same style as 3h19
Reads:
4h31
